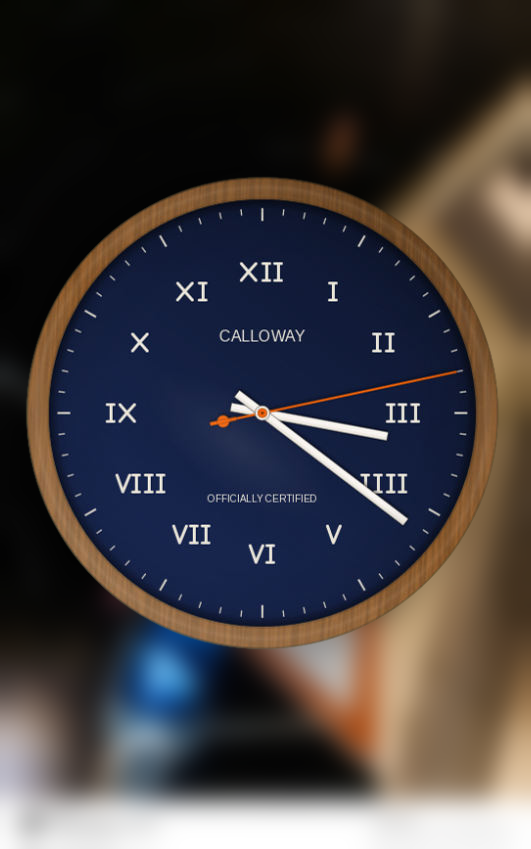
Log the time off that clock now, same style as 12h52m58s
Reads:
3h21m13s
